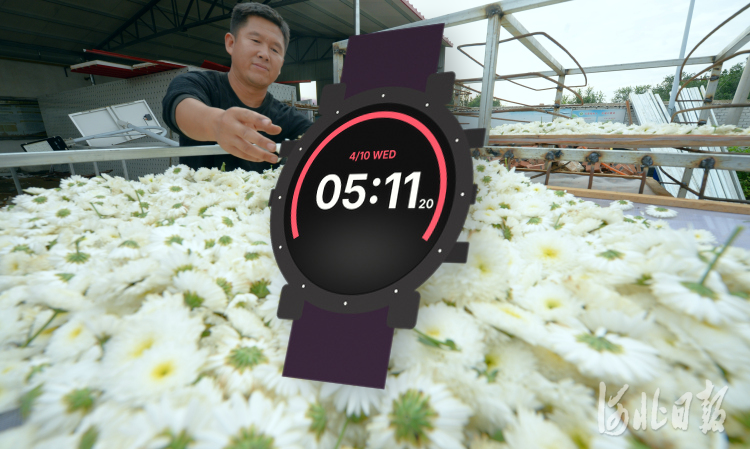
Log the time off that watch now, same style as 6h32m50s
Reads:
5h11m20s
